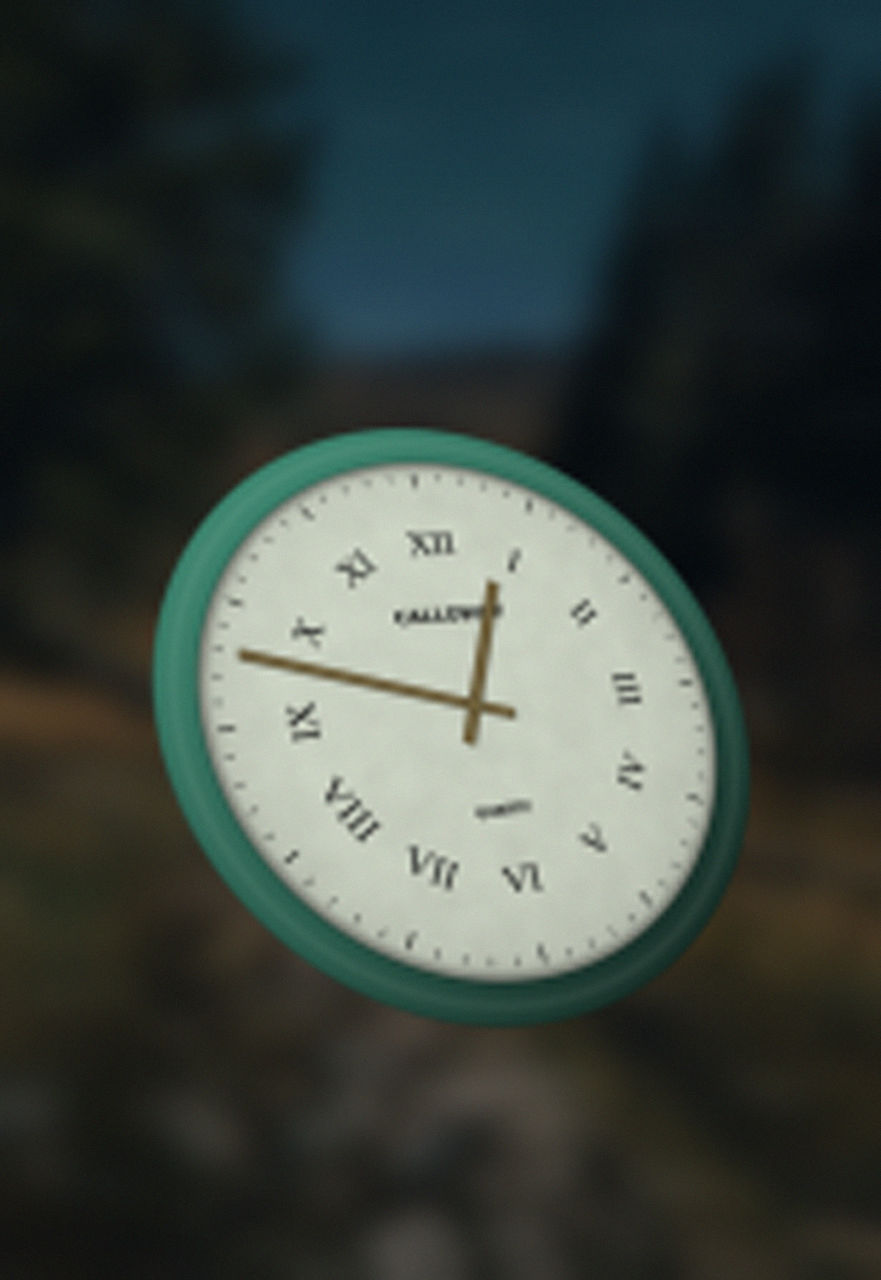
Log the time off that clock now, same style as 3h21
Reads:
12h48
